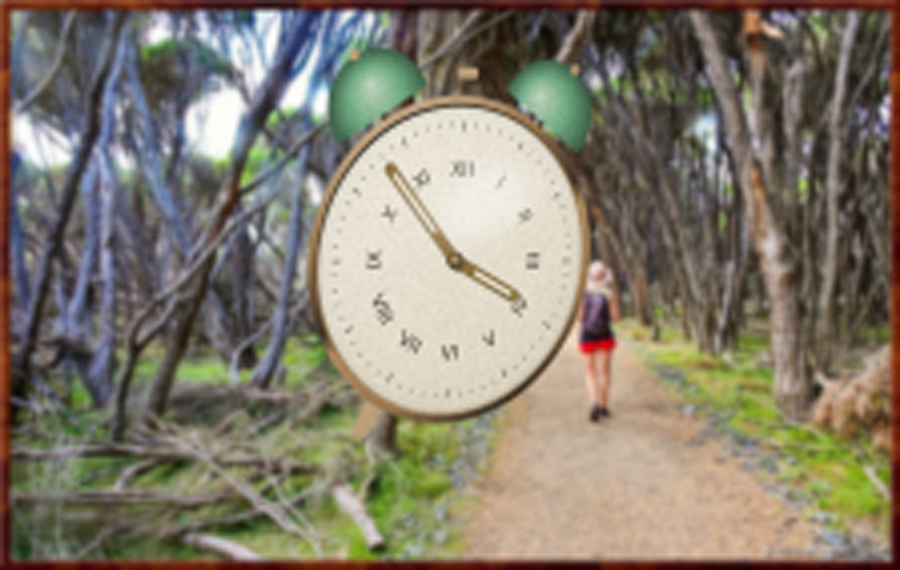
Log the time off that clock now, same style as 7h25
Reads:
3h53
